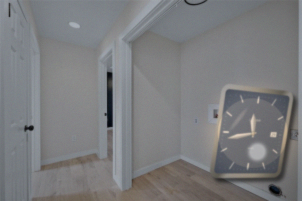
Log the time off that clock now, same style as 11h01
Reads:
11h43
